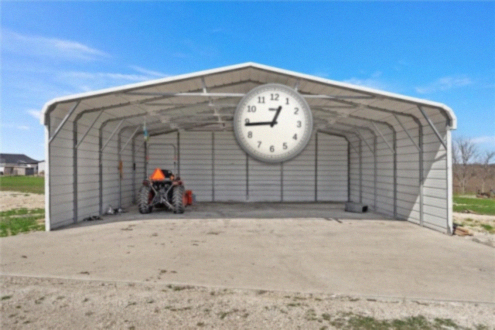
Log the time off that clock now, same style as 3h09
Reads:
12h44
